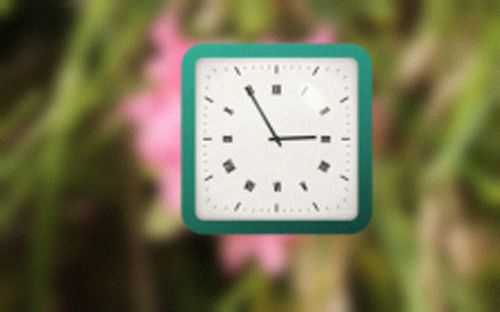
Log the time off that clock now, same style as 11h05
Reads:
2h55
